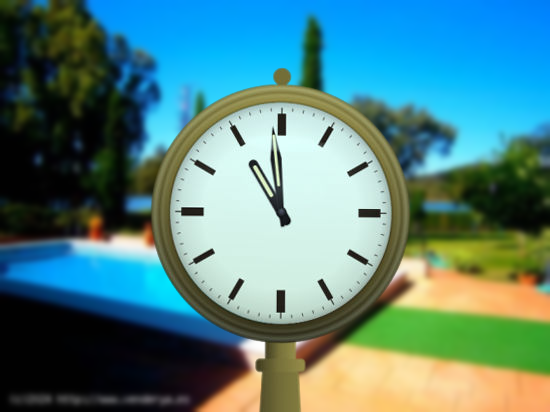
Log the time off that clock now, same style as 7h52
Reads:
10h59
